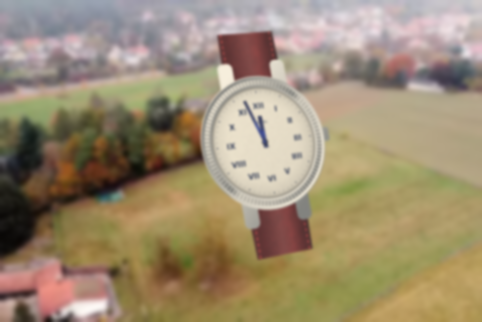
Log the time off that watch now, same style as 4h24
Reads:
11h57
